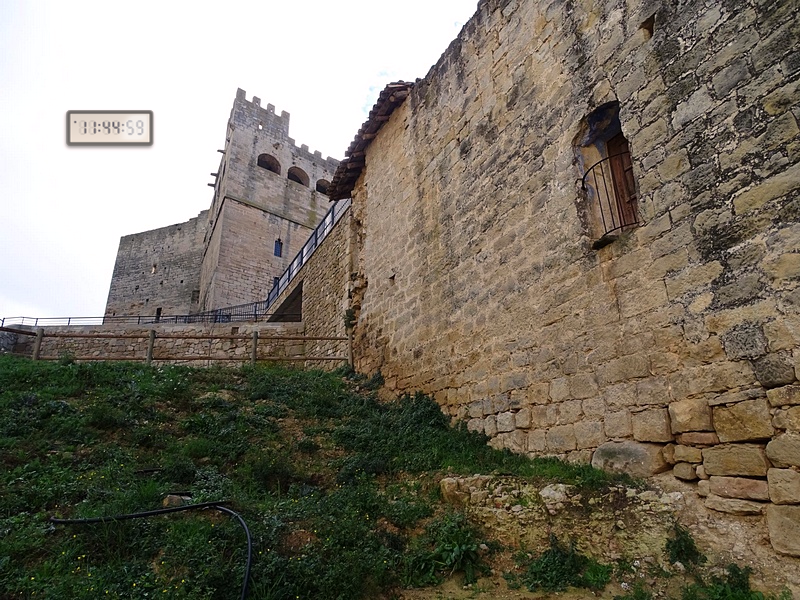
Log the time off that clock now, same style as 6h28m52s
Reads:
11h44m59s
